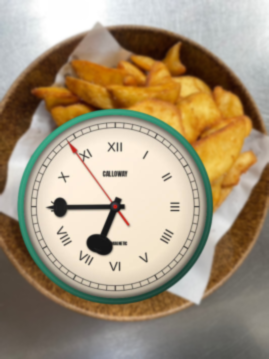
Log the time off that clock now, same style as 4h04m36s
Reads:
6h44m54s
